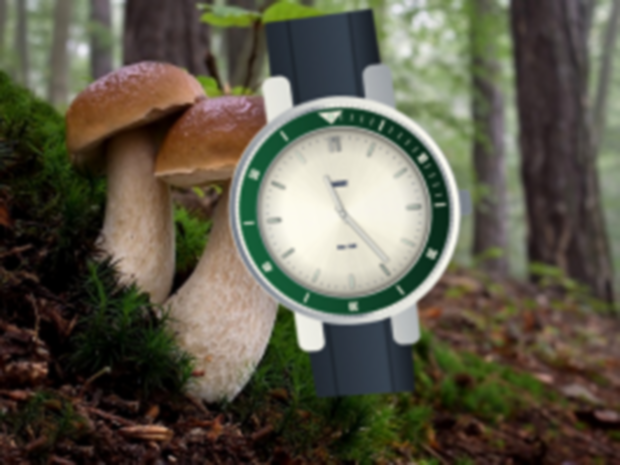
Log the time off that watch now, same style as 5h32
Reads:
11h24
